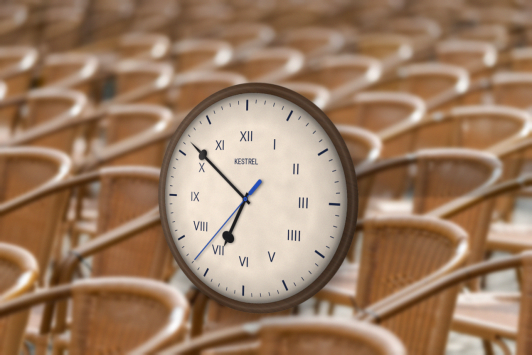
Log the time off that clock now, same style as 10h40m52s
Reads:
6h51m37s
